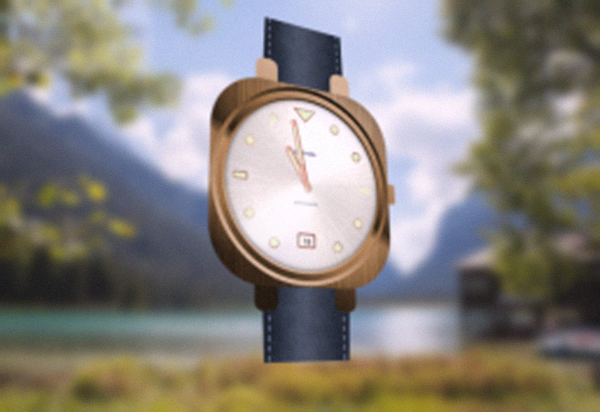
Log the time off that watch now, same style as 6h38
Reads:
10h58
